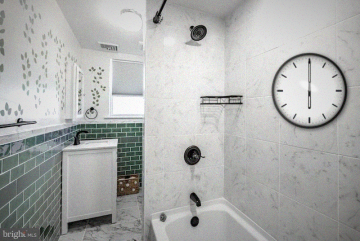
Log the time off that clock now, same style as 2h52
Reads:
6h00
